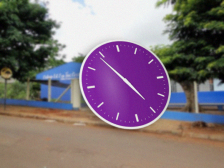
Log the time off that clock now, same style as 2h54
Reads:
4h54
